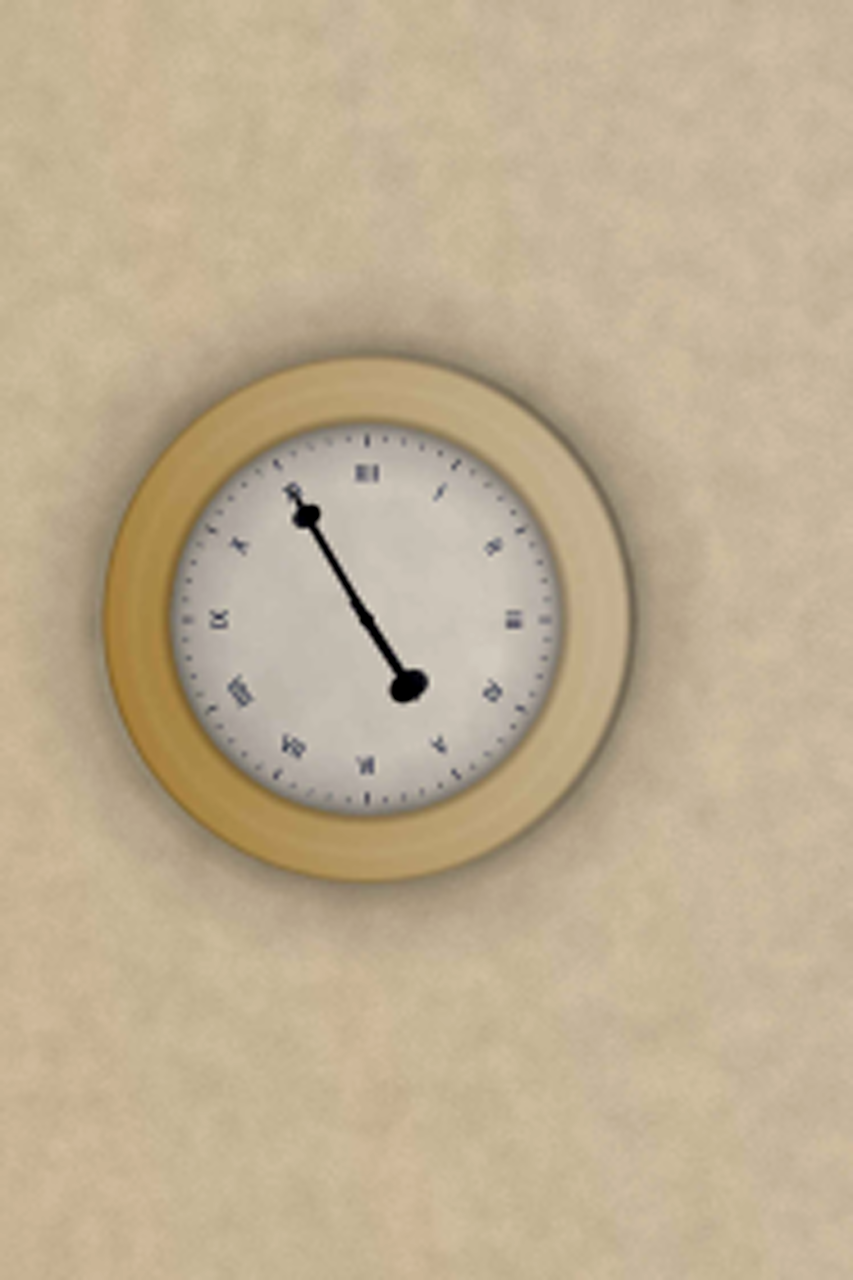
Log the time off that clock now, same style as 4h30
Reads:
4h55
